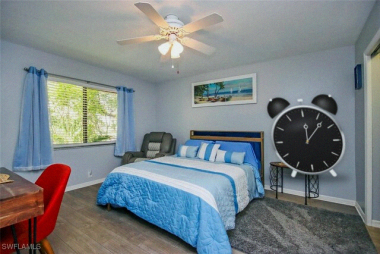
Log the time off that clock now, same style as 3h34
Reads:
12h07
